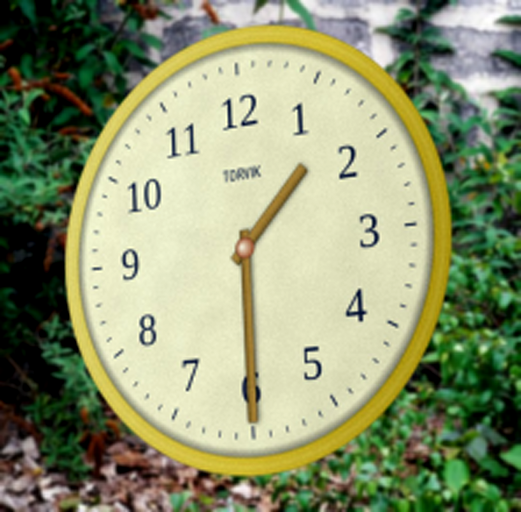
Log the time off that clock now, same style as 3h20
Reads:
1h30
